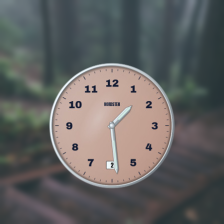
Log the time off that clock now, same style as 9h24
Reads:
1h29
